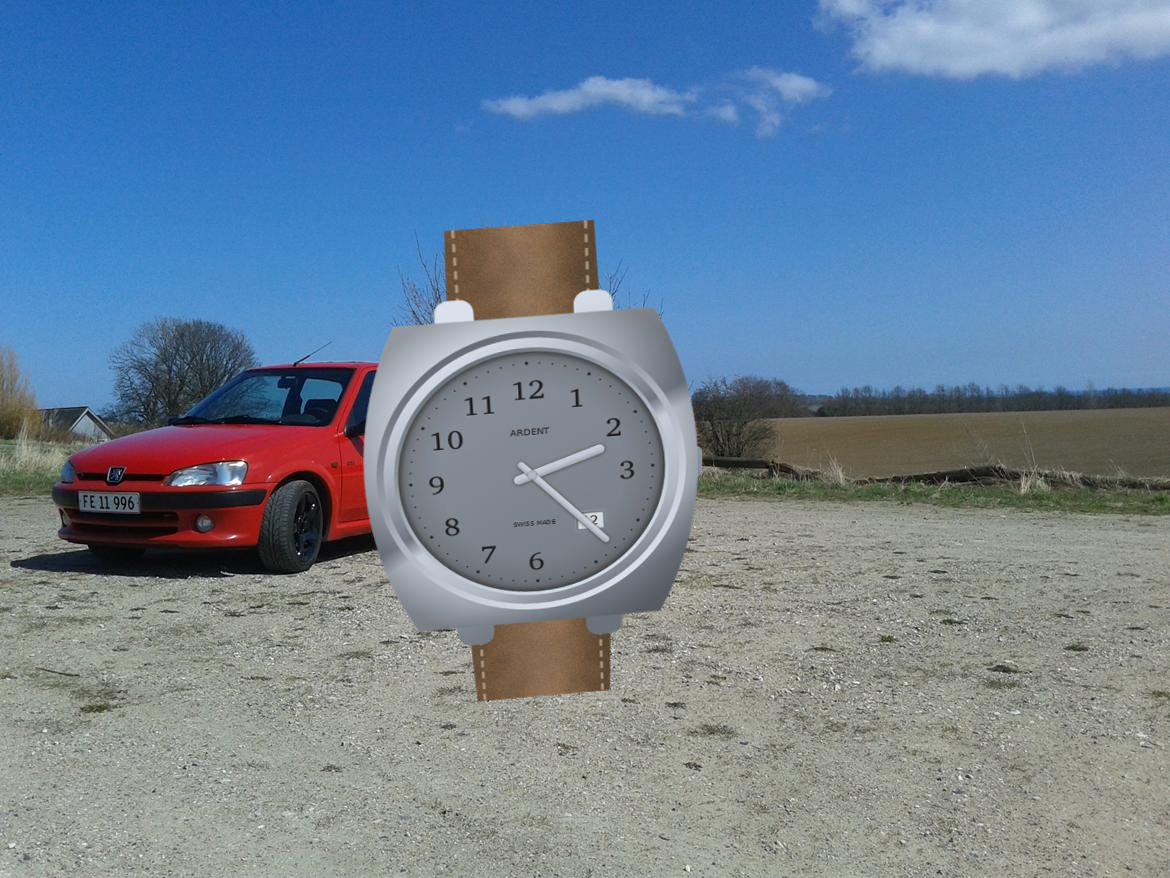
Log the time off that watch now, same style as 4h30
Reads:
2h23
